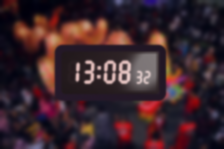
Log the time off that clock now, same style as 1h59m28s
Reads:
13h08m32s
